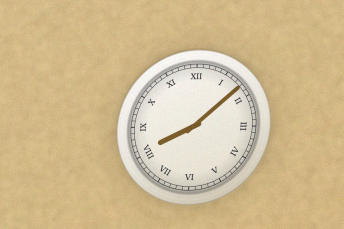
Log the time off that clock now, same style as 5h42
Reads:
8h08
